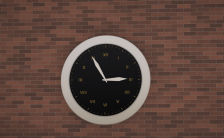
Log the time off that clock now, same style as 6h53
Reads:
2h55
